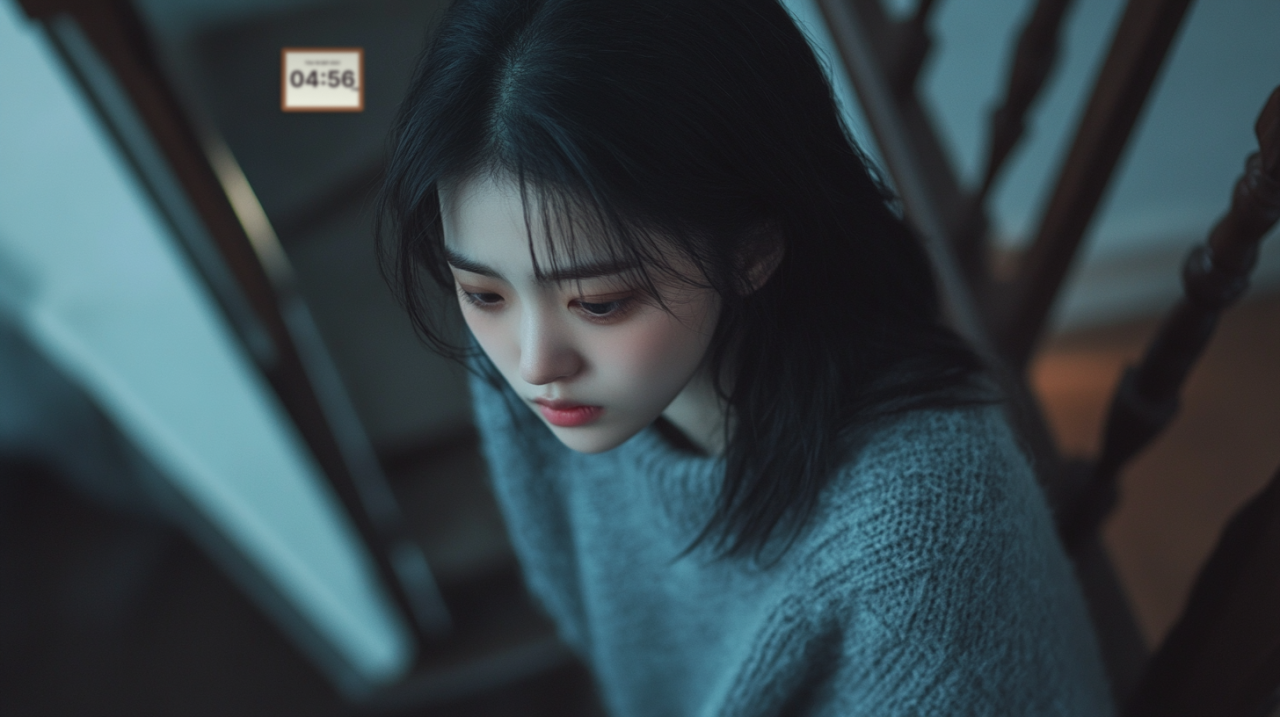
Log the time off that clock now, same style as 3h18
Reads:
4h56
